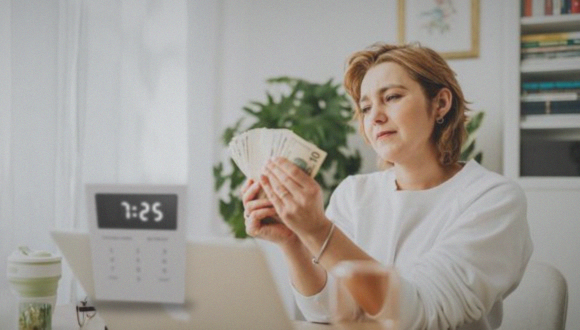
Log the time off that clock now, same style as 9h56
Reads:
7h25
